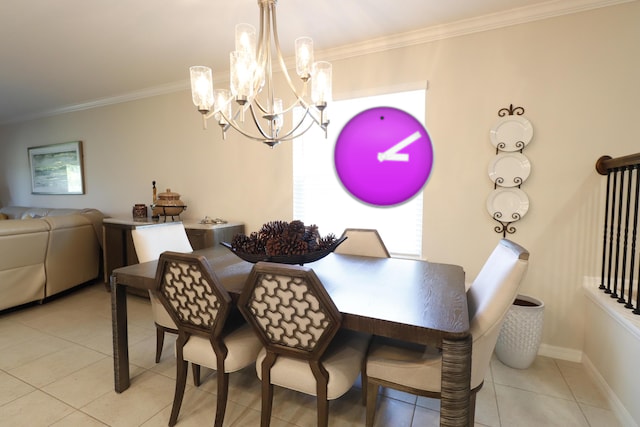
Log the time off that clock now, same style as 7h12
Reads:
3h10
